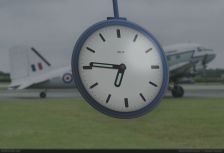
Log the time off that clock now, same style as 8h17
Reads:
6h46
